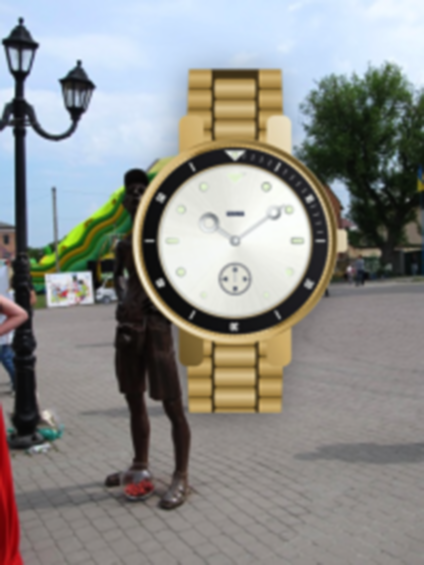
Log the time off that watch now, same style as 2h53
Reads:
10h09
